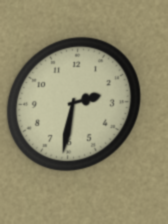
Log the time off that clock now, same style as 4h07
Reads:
2h31
